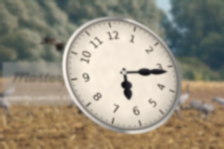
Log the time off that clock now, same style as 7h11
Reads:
6h16
